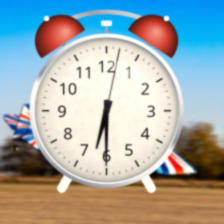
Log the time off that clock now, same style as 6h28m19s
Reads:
6h30m02s
